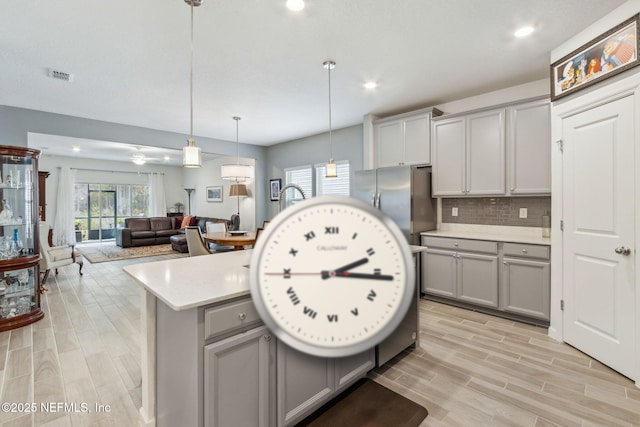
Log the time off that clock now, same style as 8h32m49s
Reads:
2h15m45s
